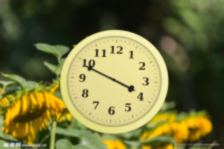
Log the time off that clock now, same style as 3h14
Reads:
3h49
